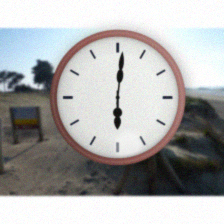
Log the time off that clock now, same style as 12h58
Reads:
6h01
